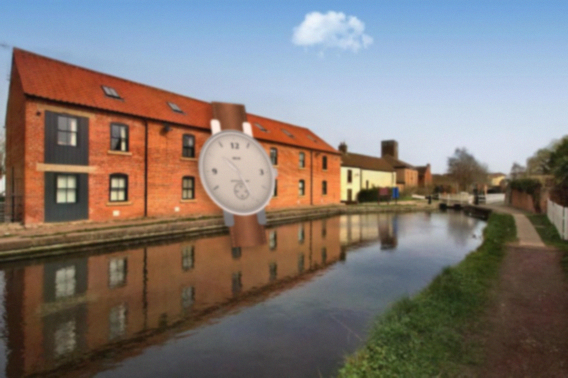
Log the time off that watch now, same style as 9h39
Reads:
10h26
